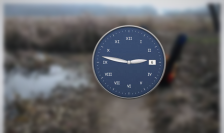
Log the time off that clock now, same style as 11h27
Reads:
2h47
